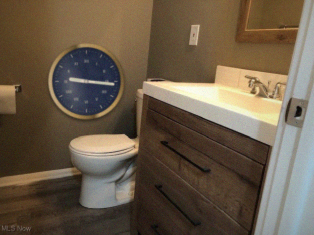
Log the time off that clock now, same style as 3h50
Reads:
9h16
